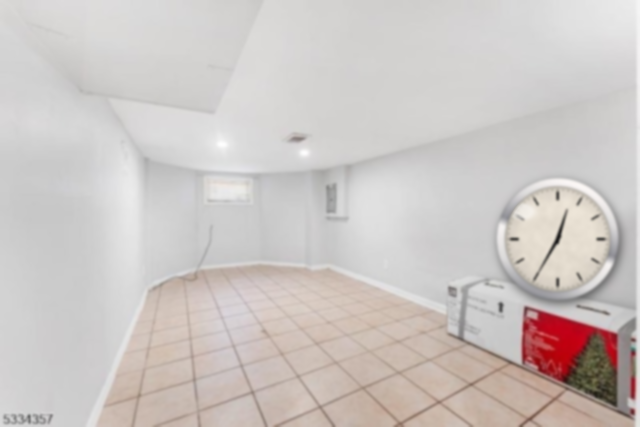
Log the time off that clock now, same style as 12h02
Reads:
12h35
